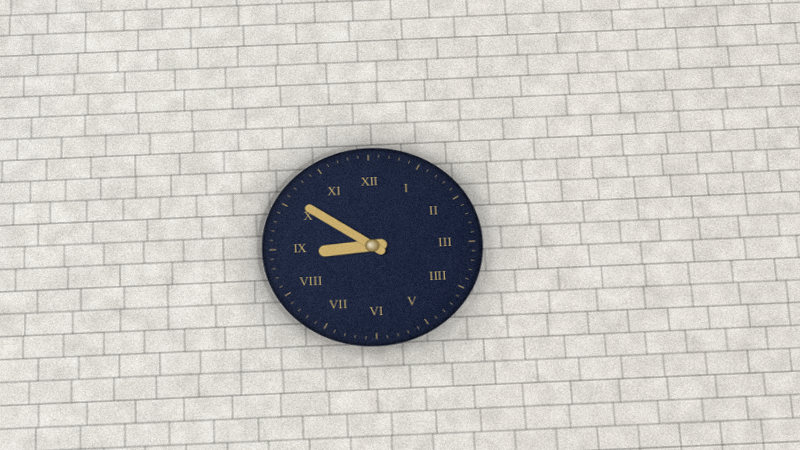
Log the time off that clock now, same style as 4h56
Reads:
8h51
